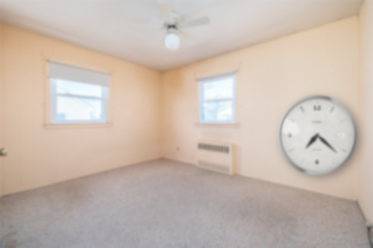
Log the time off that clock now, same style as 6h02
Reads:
7h22
